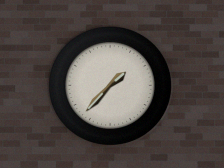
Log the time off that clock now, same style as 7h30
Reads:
1h37
